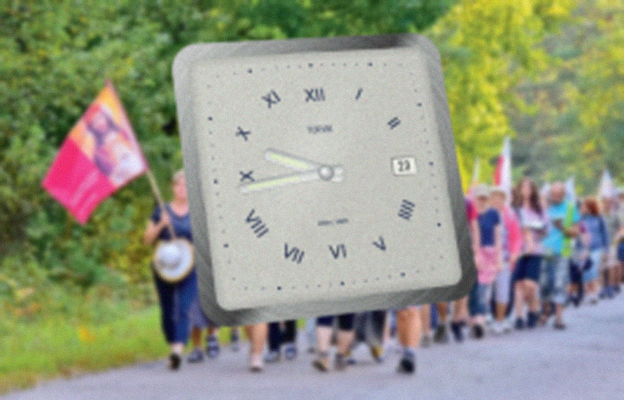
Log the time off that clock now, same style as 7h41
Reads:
9h44
